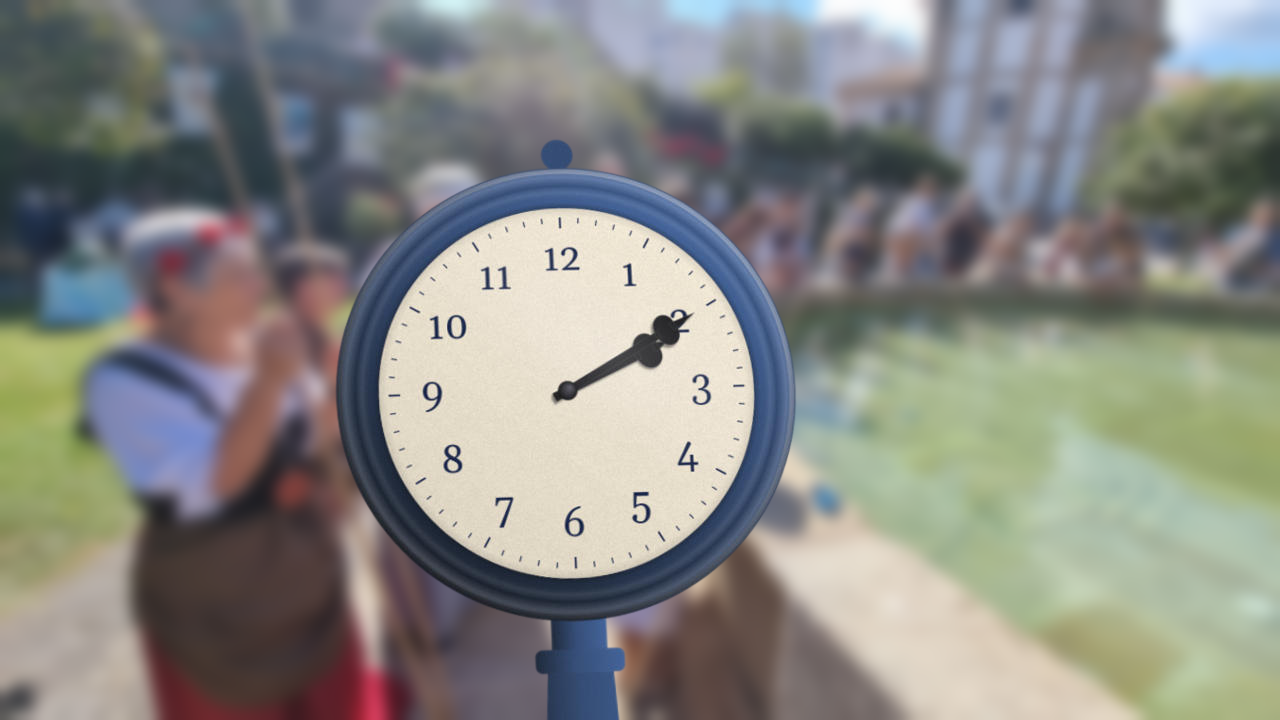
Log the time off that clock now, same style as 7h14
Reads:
2h10
